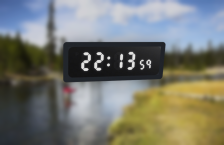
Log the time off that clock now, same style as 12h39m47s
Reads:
22h13m59s
